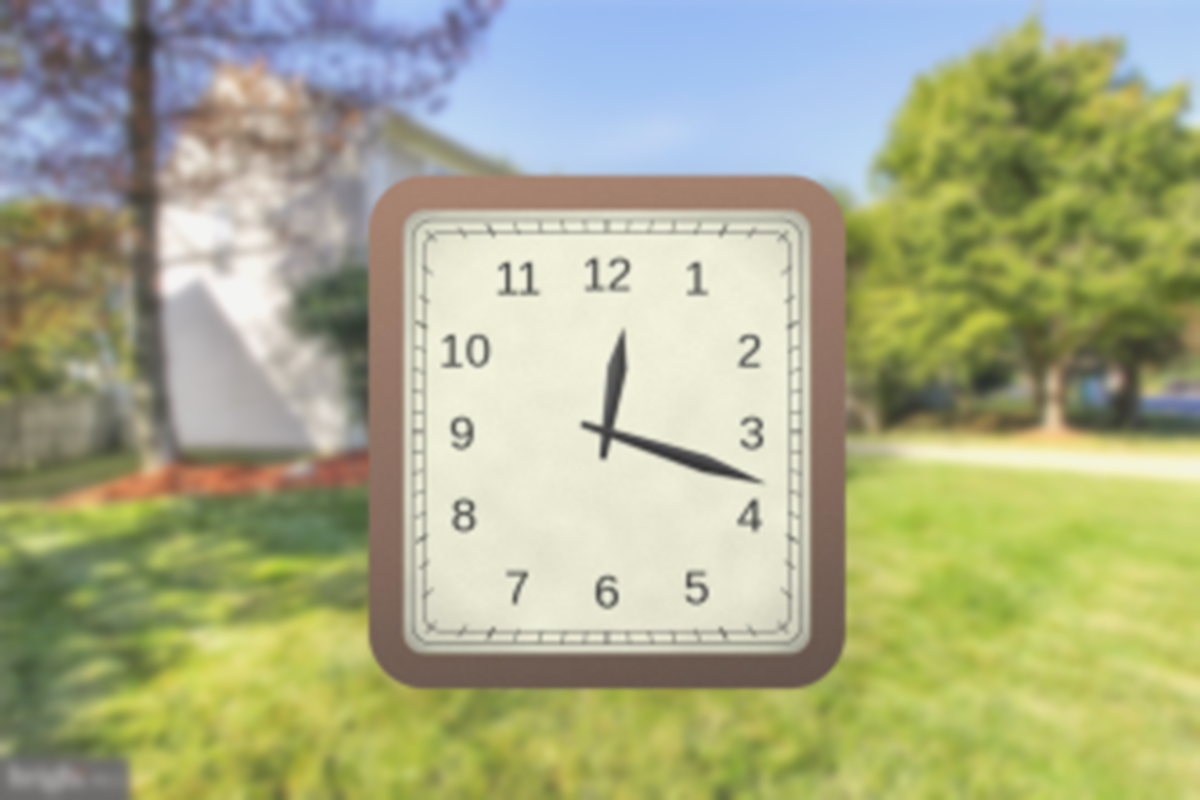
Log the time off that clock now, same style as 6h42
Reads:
12h18
